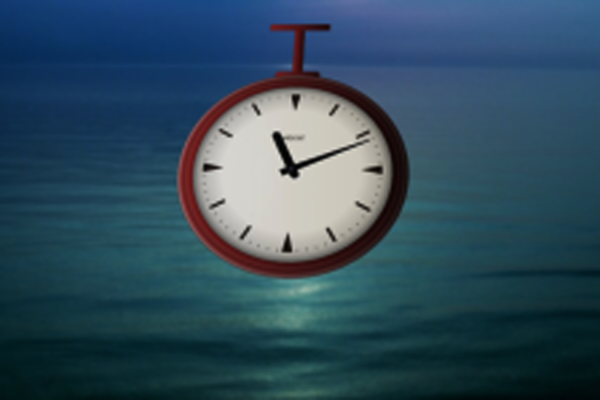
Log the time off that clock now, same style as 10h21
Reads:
11h11
